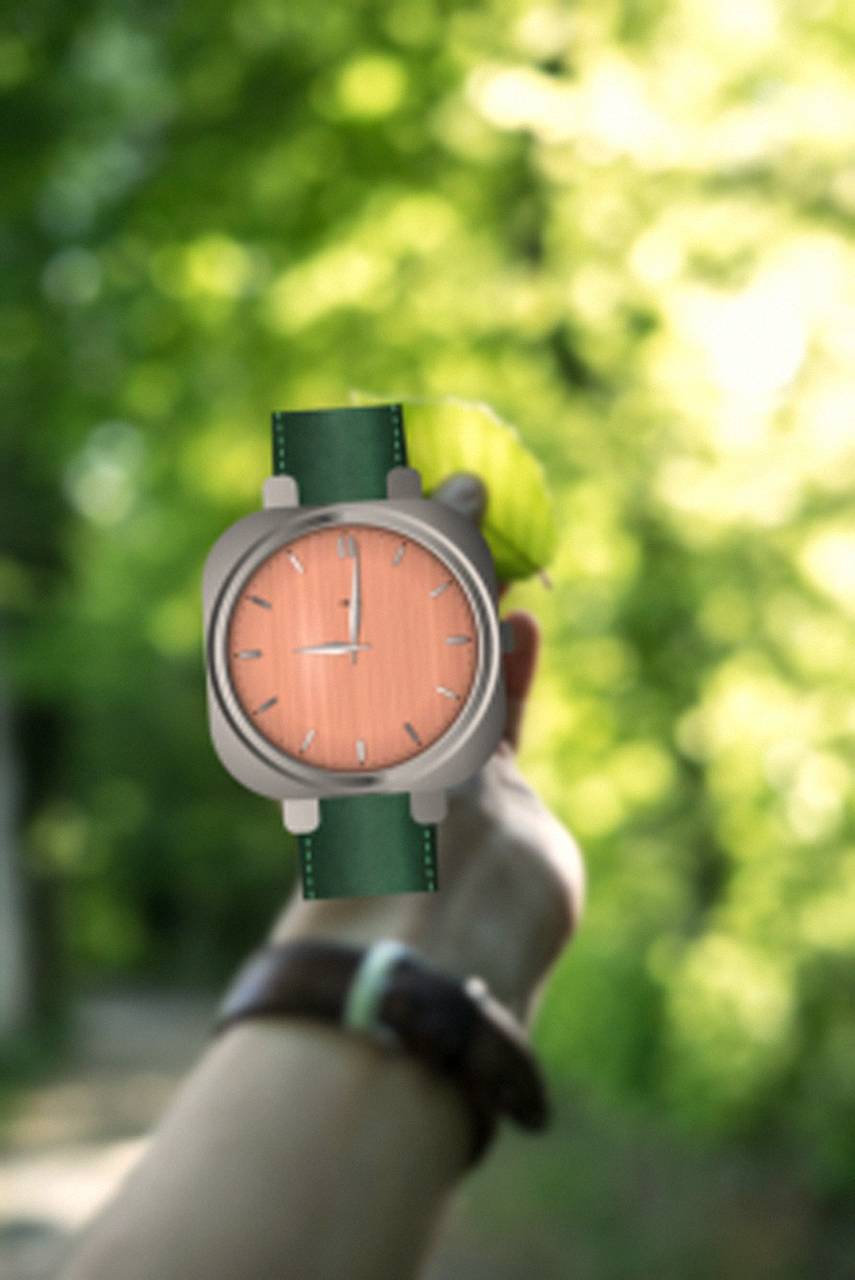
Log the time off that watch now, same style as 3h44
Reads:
9h01
